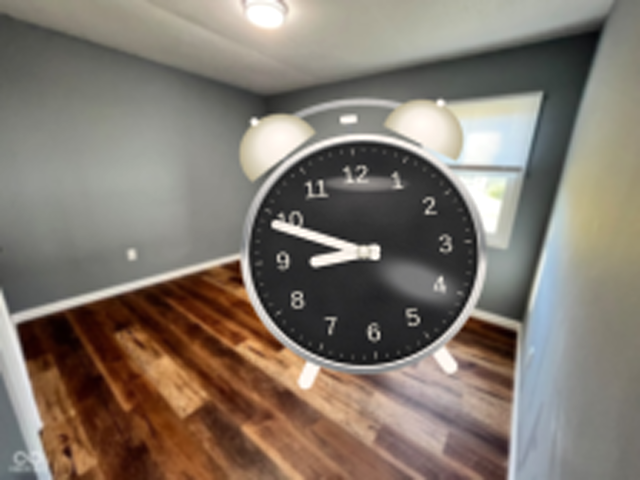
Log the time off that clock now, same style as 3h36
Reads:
8h49
